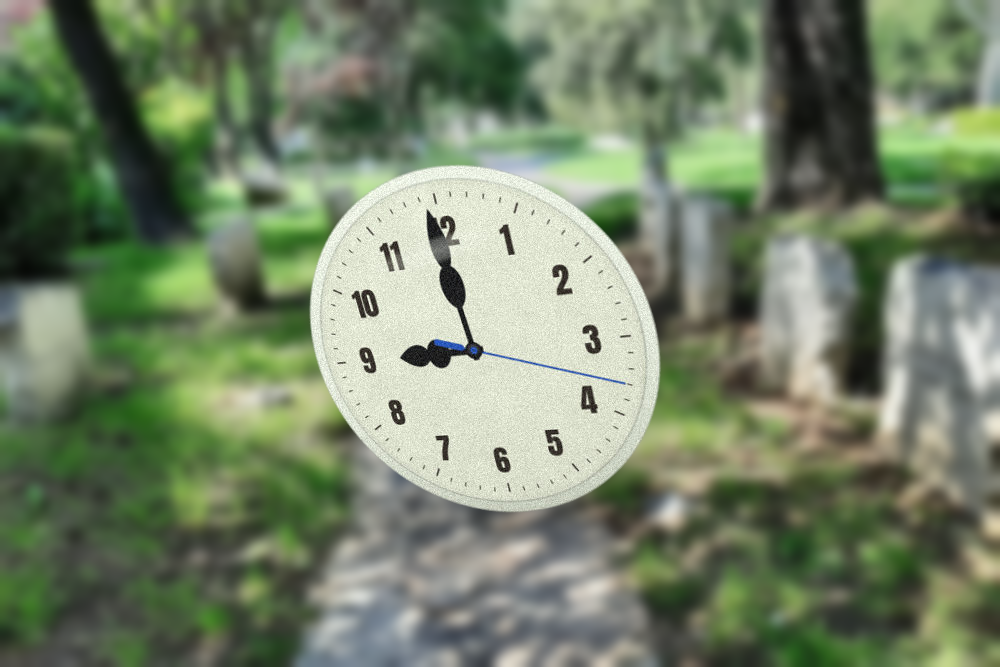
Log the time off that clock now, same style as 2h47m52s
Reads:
8h59m18s
